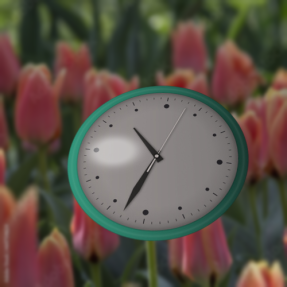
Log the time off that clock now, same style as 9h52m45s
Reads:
10h33m03s
